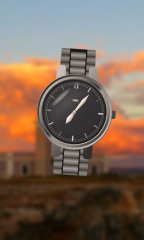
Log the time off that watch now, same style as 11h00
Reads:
7h06
